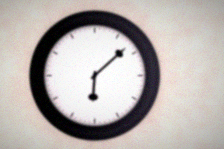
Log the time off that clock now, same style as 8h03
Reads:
6h08
